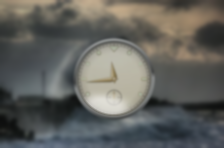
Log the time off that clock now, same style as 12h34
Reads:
11h44
